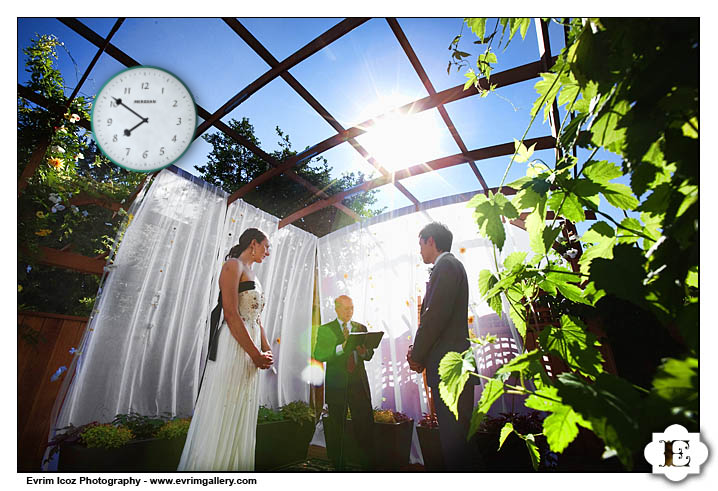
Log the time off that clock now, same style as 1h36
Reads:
7h51
